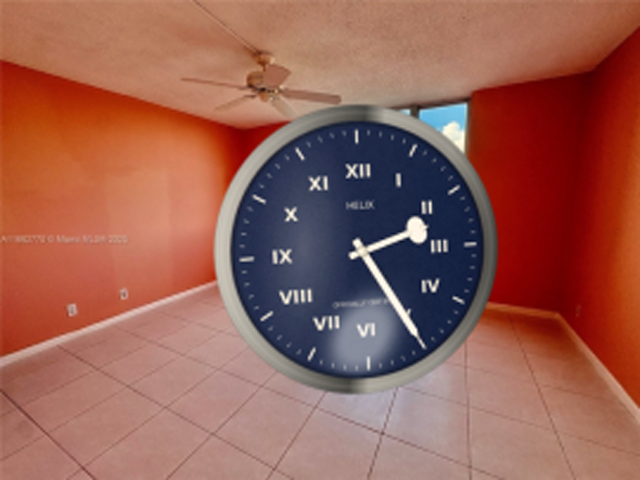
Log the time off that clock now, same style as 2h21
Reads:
2h25
